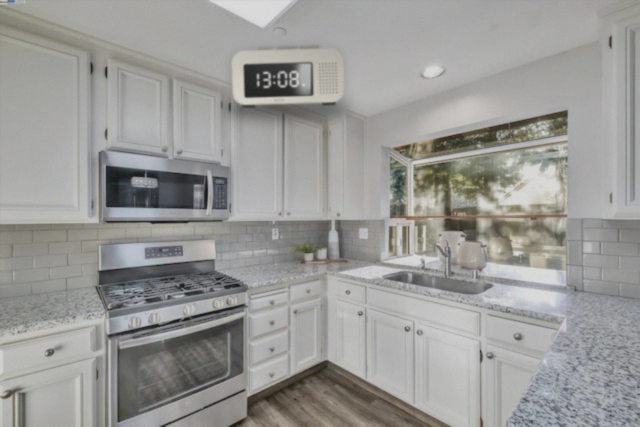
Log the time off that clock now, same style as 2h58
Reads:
13h08
